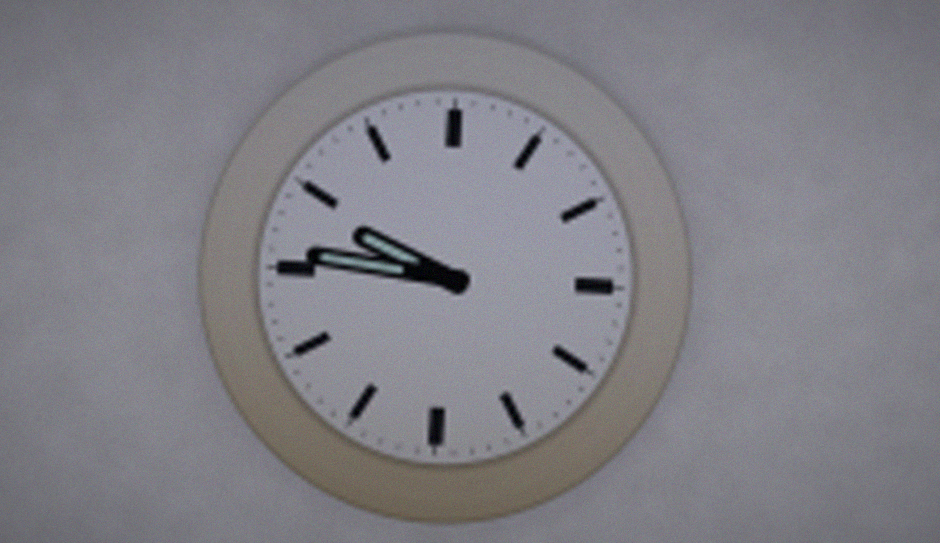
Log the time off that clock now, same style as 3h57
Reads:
9h46
